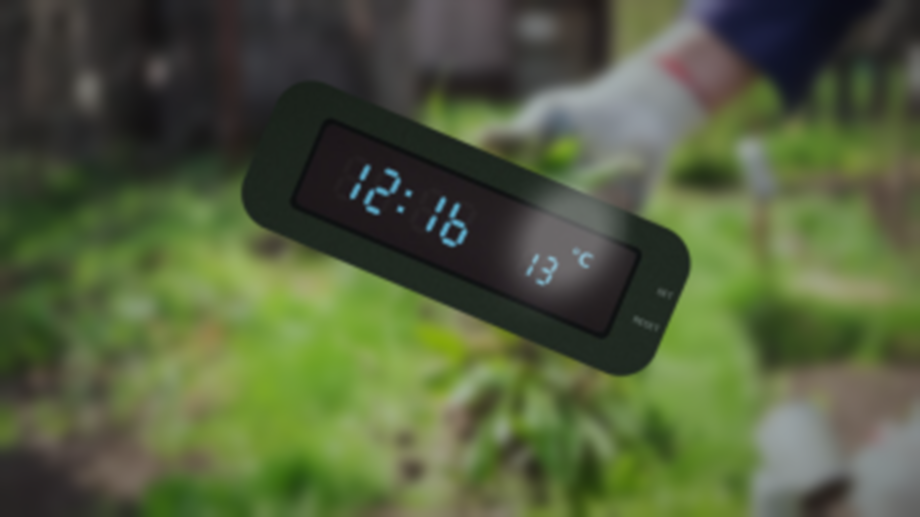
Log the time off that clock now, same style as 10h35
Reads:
12h16
